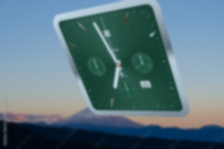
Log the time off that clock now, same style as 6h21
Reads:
6h58
